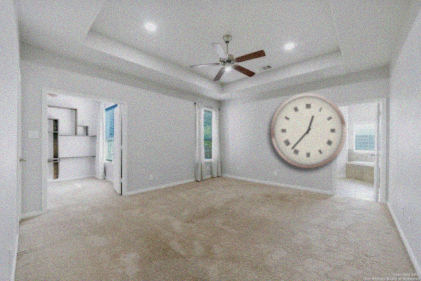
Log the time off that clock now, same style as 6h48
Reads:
12h37
